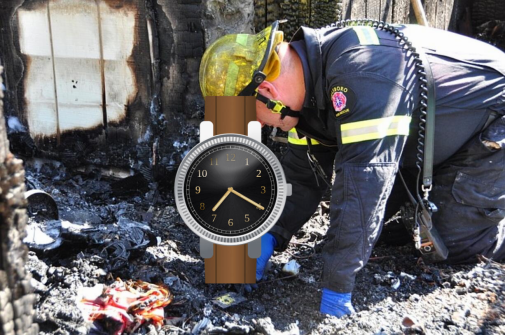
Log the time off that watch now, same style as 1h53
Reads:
7h20
